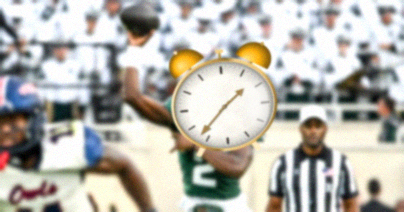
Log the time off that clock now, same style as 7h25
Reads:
1h37
